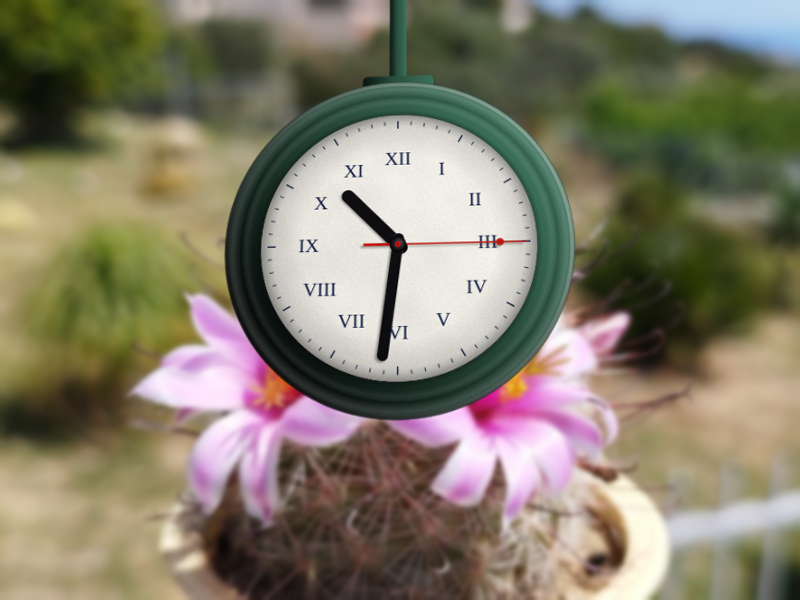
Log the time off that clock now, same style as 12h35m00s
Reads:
10h31m15s
